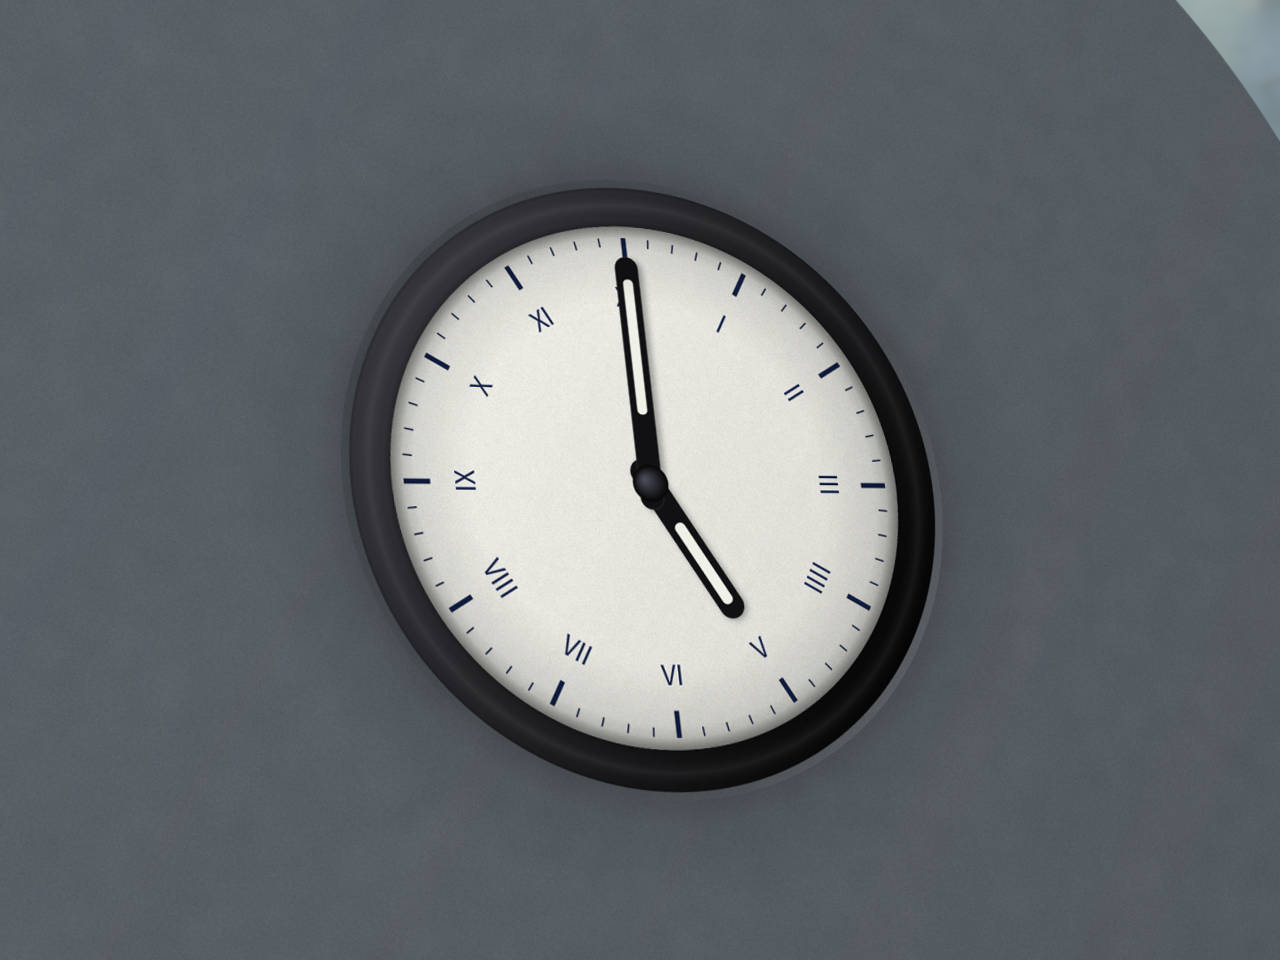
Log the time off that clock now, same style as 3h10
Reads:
5h00
